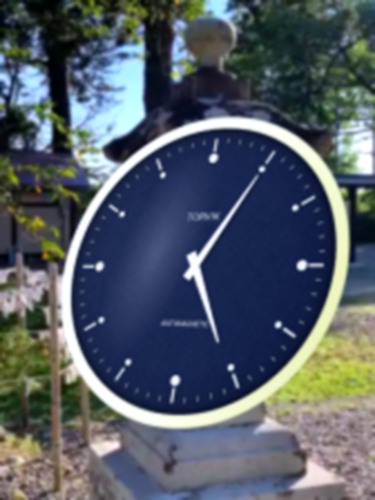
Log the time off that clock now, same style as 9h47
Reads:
5h05
